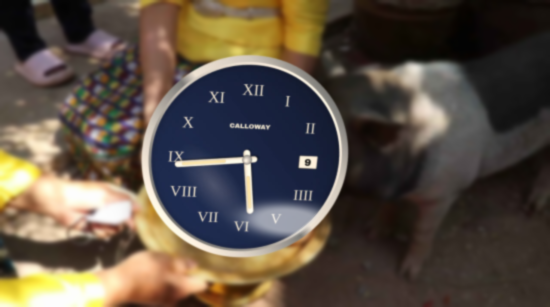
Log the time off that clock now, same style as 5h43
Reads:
5h44
